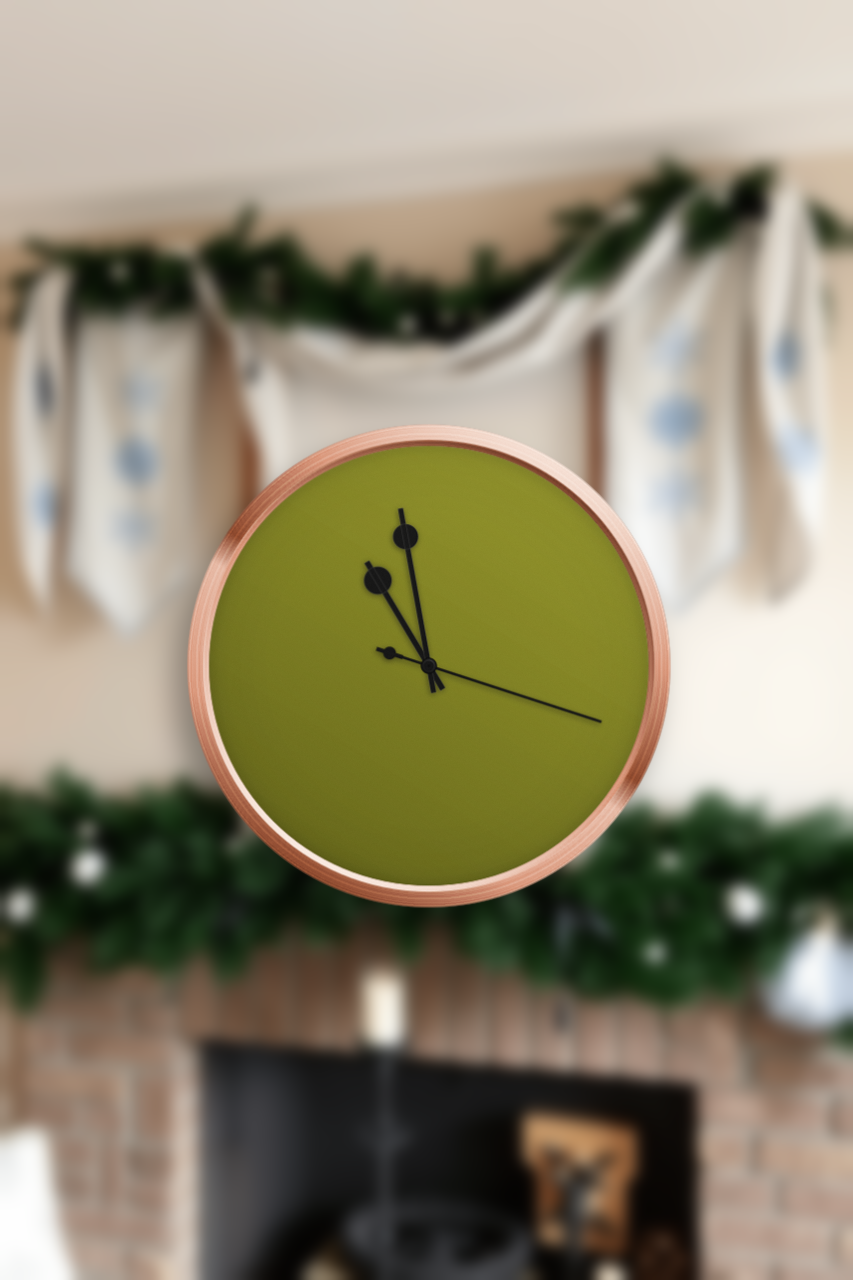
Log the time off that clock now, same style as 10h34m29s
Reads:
10h58m18s
